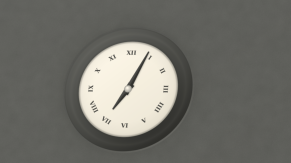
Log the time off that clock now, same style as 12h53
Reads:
7h04
